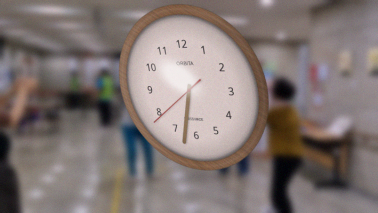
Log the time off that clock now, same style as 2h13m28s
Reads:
6h32m39s
